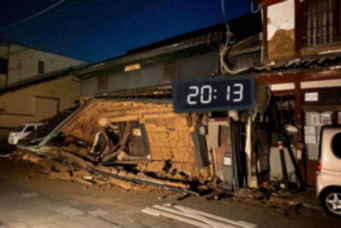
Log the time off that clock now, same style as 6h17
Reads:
20h13
